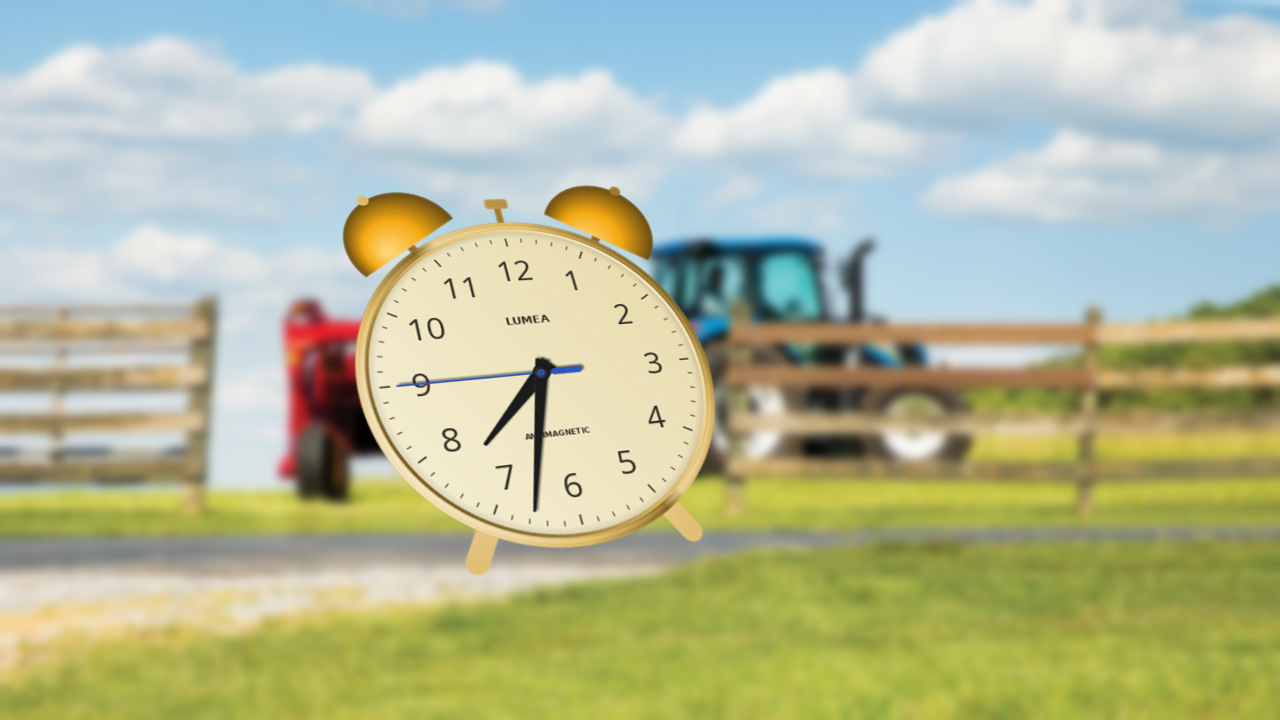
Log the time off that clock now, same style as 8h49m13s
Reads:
7h32m45s
